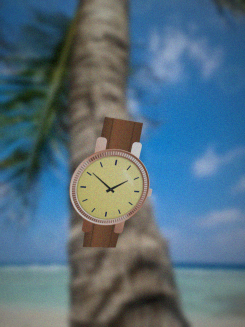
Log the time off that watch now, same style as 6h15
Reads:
1h51
